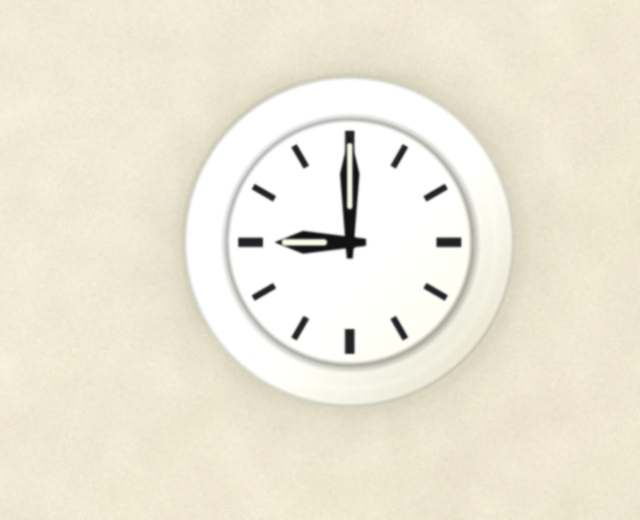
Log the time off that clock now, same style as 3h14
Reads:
9h00
